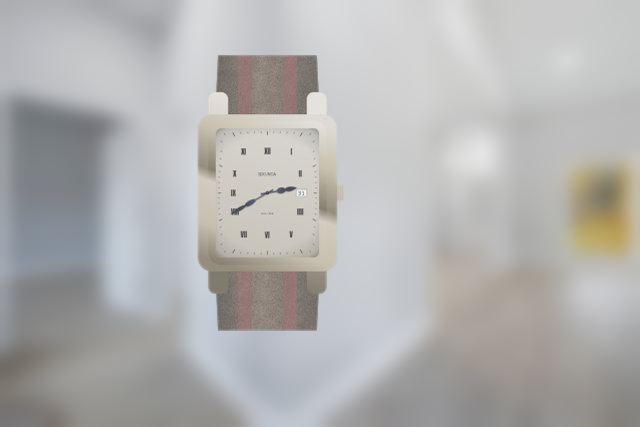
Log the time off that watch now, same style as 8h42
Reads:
2h40
